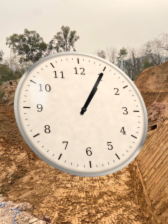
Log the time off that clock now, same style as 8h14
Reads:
1h05
